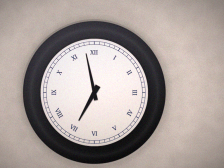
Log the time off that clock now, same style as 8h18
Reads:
6h58
